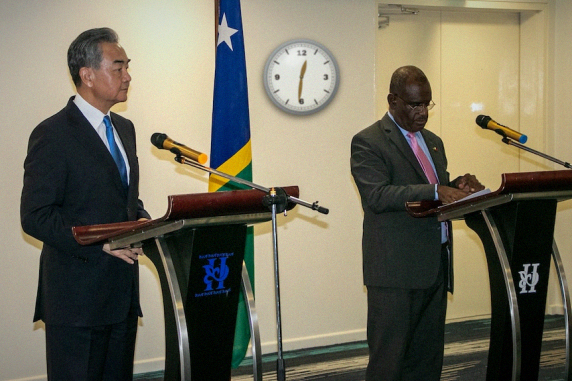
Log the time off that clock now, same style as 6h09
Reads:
12h31
